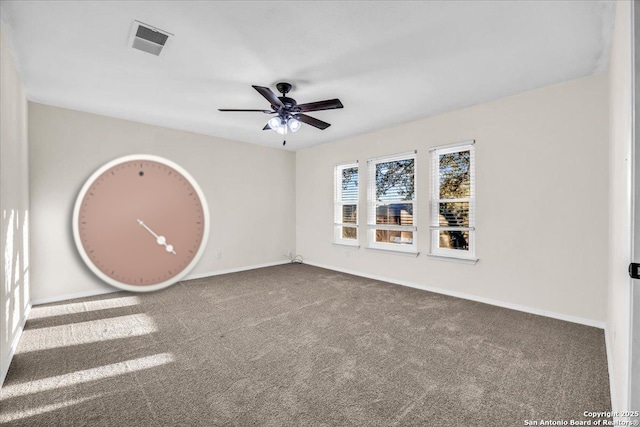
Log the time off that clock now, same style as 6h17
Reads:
4h22
